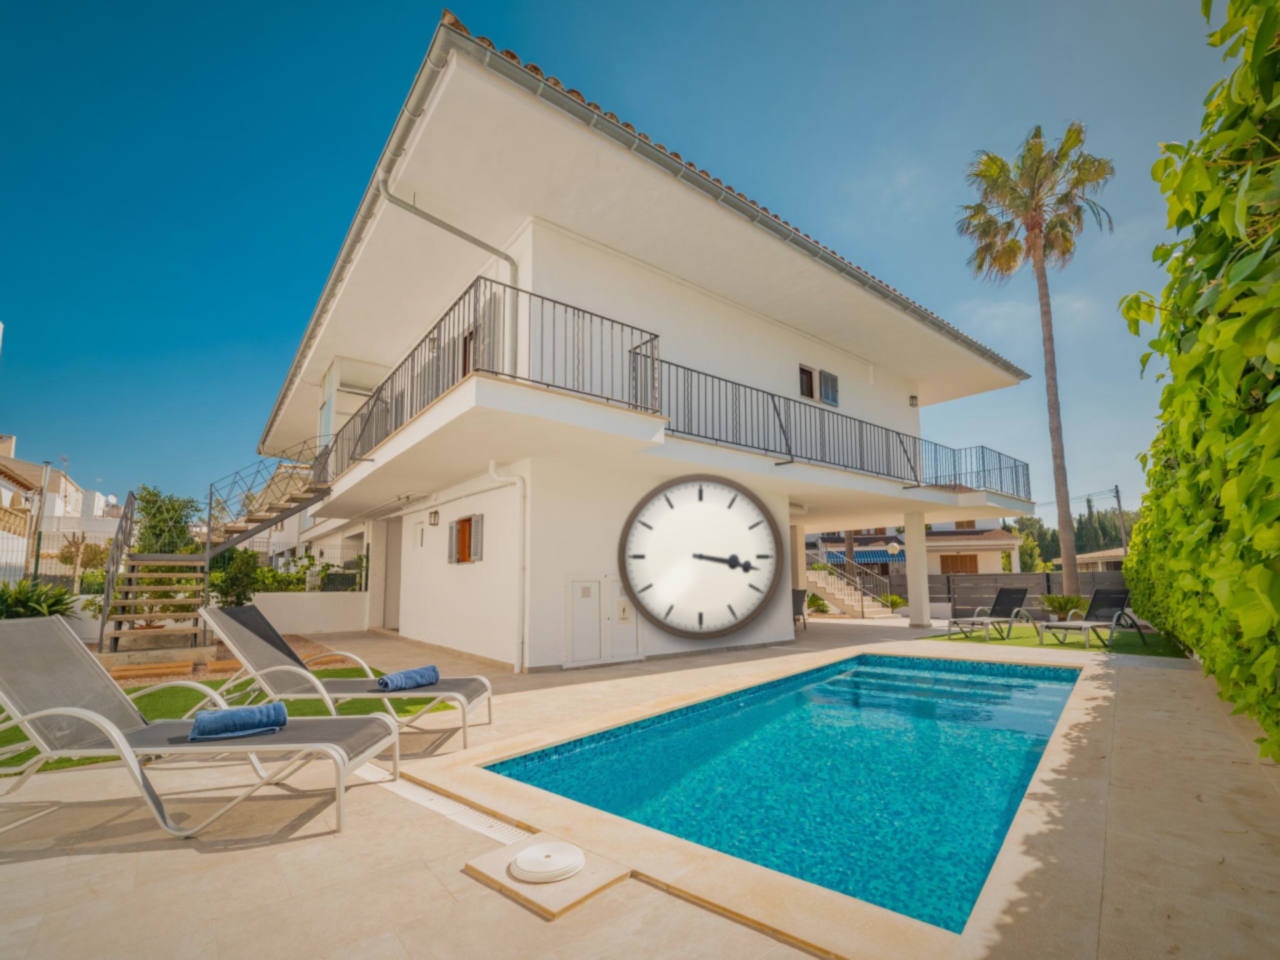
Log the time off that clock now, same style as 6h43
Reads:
3h17
